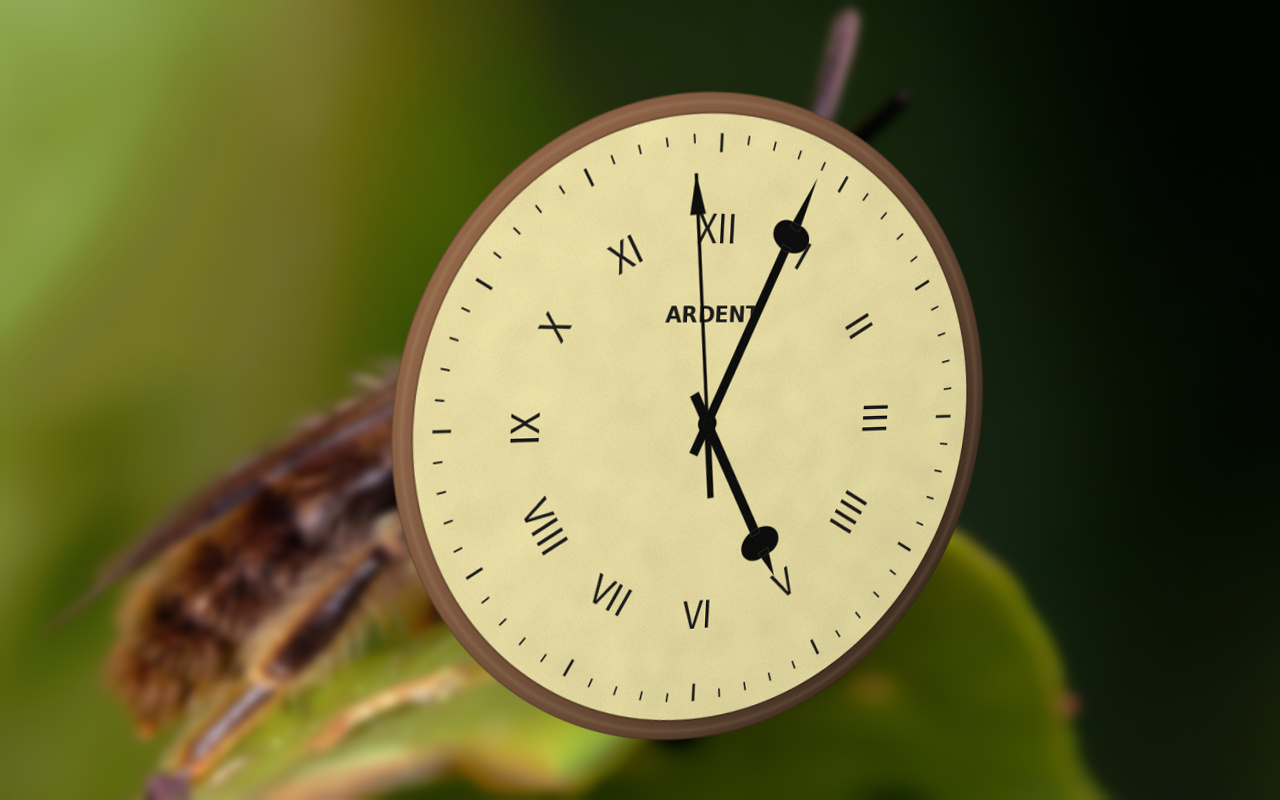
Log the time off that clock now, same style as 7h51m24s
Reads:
5h03m59s
